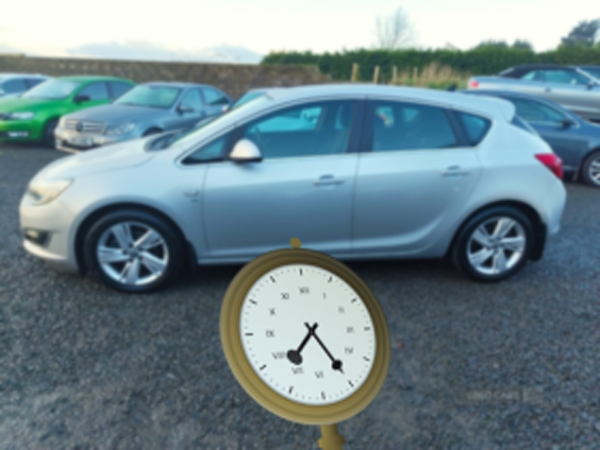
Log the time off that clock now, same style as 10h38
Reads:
7h25
